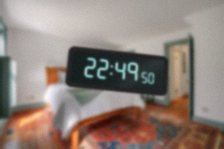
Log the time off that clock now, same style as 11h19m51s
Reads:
22h49m50s
